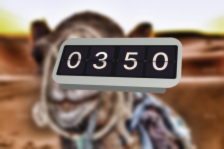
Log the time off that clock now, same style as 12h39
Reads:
3h50
